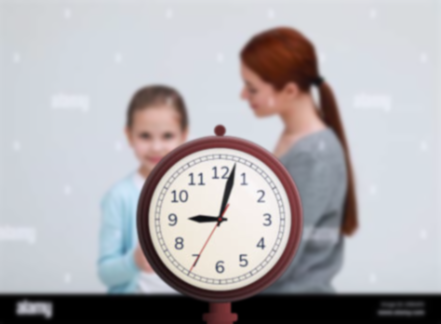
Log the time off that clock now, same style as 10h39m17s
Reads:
9h02m35s
